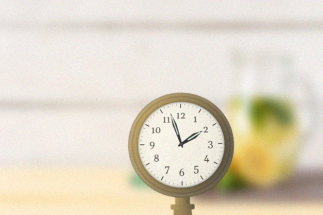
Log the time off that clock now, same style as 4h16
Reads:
1h57
